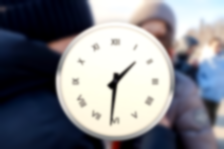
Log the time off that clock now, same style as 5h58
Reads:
1h31
